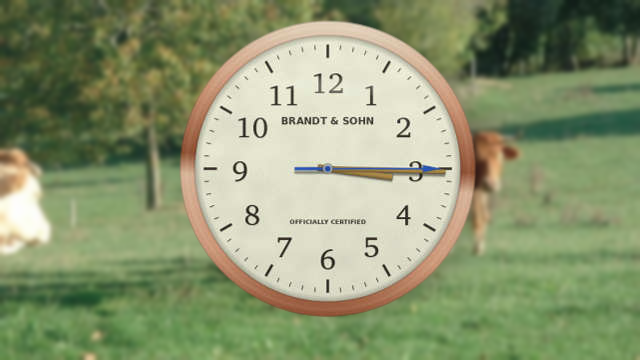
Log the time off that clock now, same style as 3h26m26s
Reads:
3h15m15s
